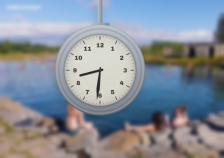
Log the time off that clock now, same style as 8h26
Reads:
8h31
